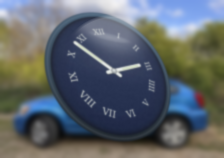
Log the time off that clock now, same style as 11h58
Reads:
2h53
